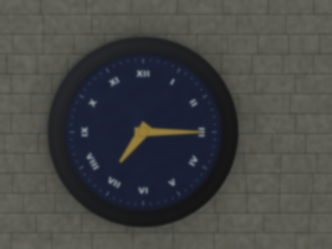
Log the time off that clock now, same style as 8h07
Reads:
7h15
